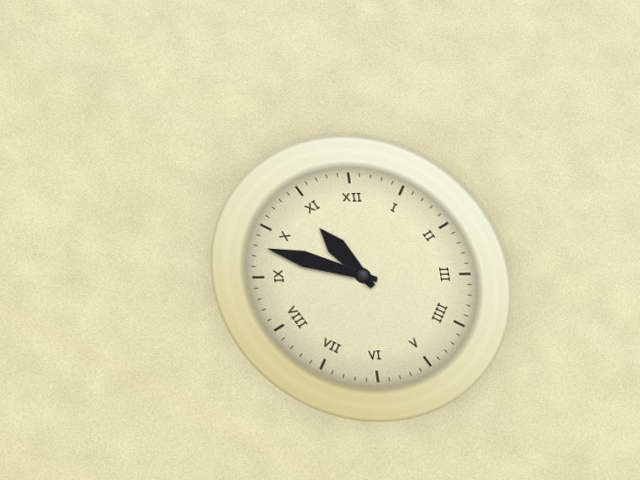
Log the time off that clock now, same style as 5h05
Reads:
10h48
